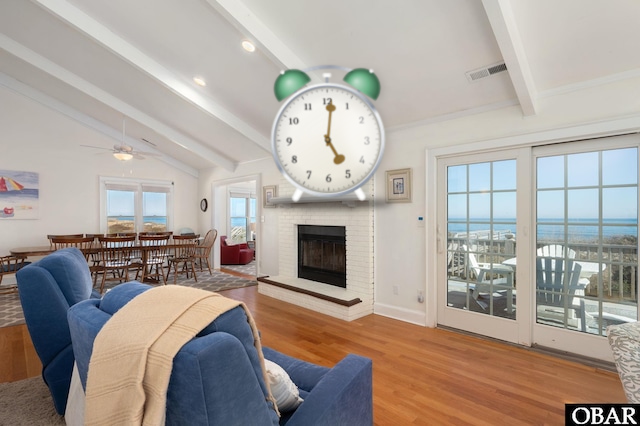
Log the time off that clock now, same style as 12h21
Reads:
5h01
